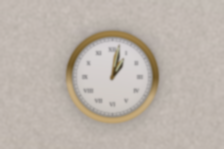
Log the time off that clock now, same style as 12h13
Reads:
1h02
